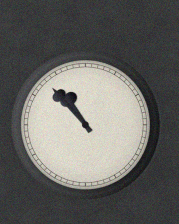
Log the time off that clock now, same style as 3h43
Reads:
10h53
